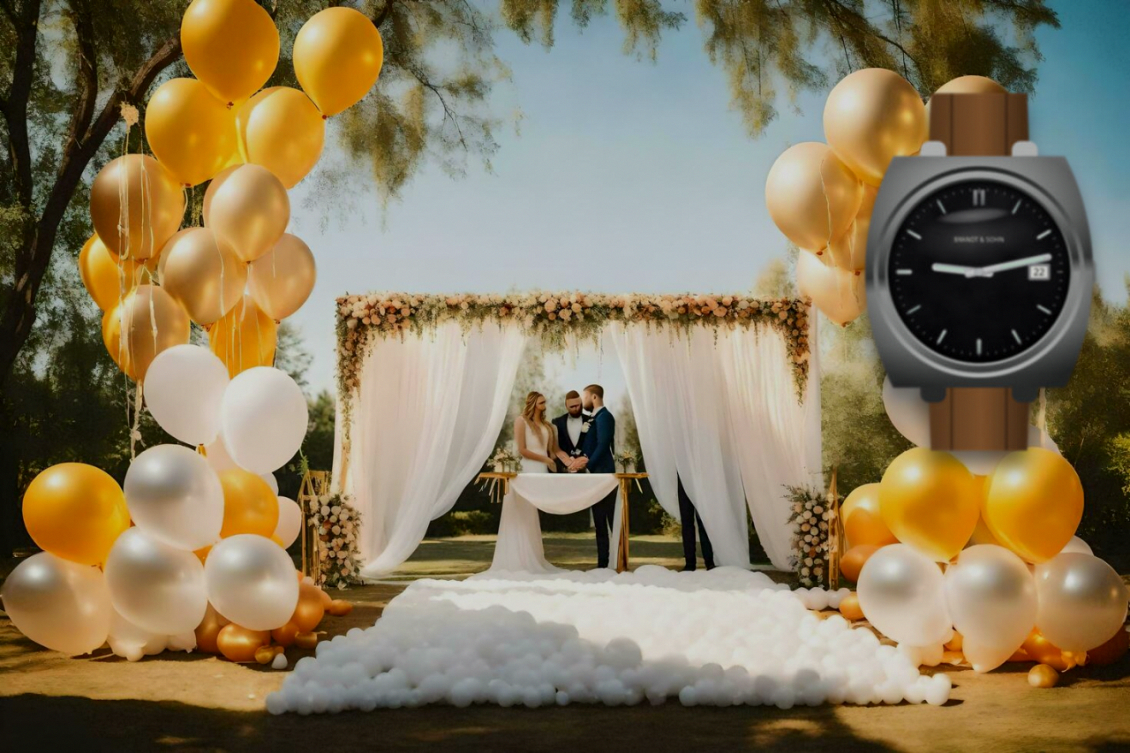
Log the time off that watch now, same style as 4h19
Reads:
9h13
